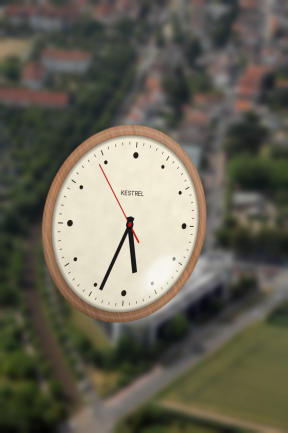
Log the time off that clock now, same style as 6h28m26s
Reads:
5h33m54s
